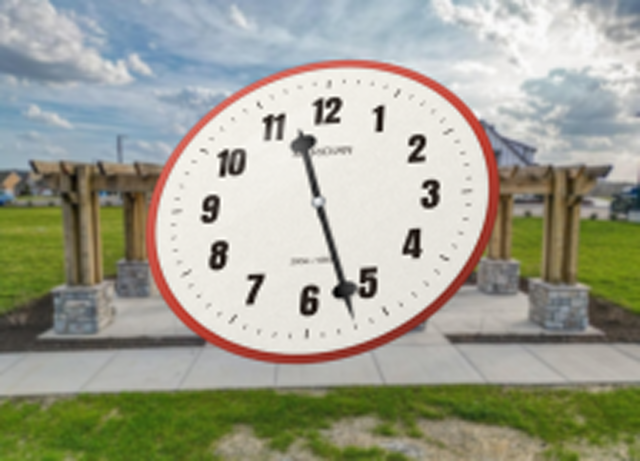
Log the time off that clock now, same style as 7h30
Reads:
11h27
